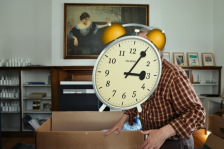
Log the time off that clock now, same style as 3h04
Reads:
3h05
